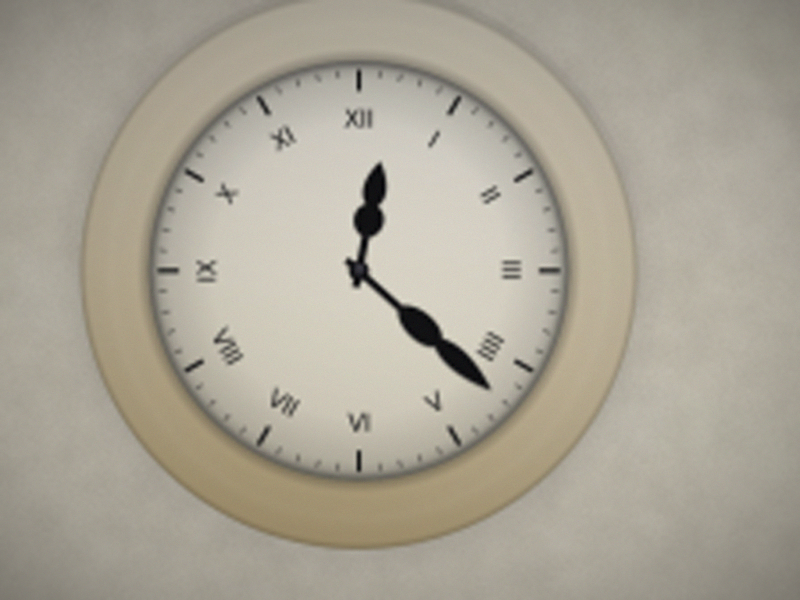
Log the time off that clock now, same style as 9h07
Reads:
12h22
